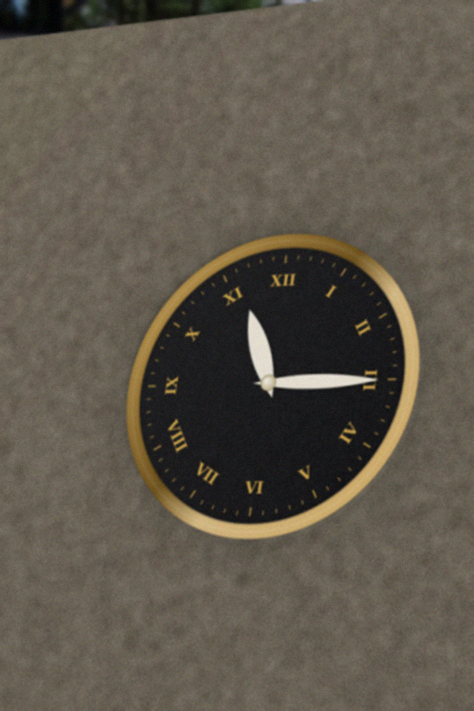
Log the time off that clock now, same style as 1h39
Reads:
11h15
